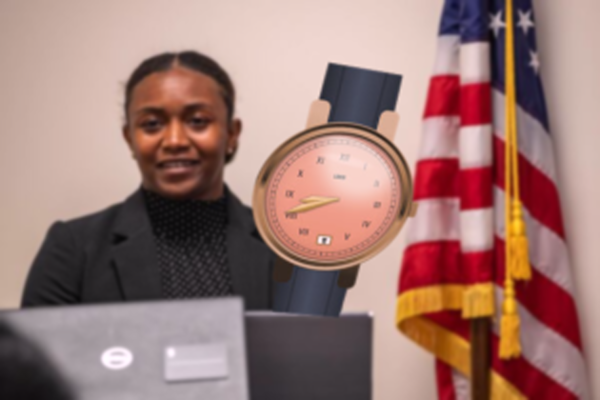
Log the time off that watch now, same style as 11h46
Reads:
8h41
